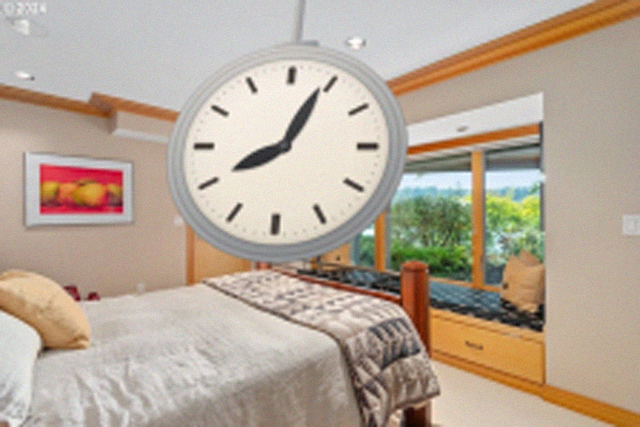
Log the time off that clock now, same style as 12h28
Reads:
8h04
